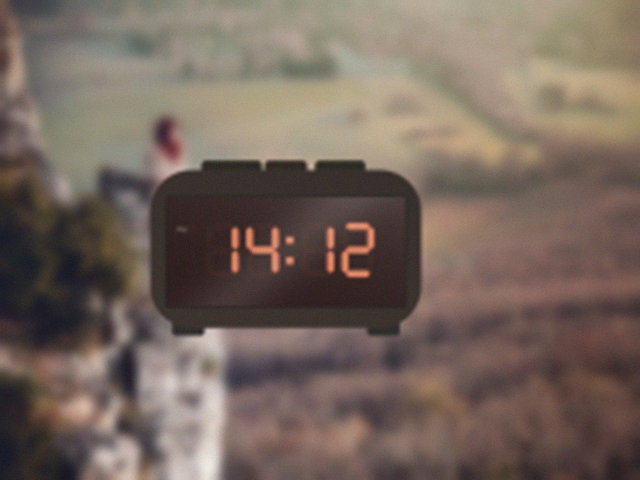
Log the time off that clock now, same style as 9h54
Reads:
14h12
